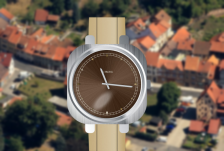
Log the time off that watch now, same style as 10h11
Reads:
11h16
